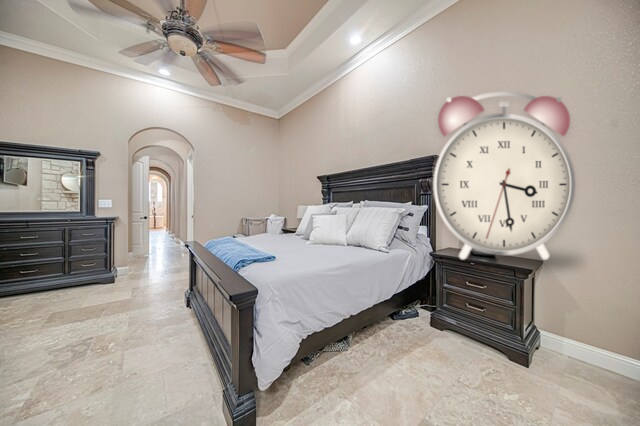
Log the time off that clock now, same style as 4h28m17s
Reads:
3h28m33s
